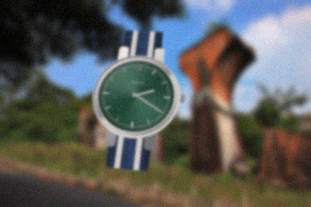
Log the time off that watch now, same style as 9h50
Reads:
2h20
